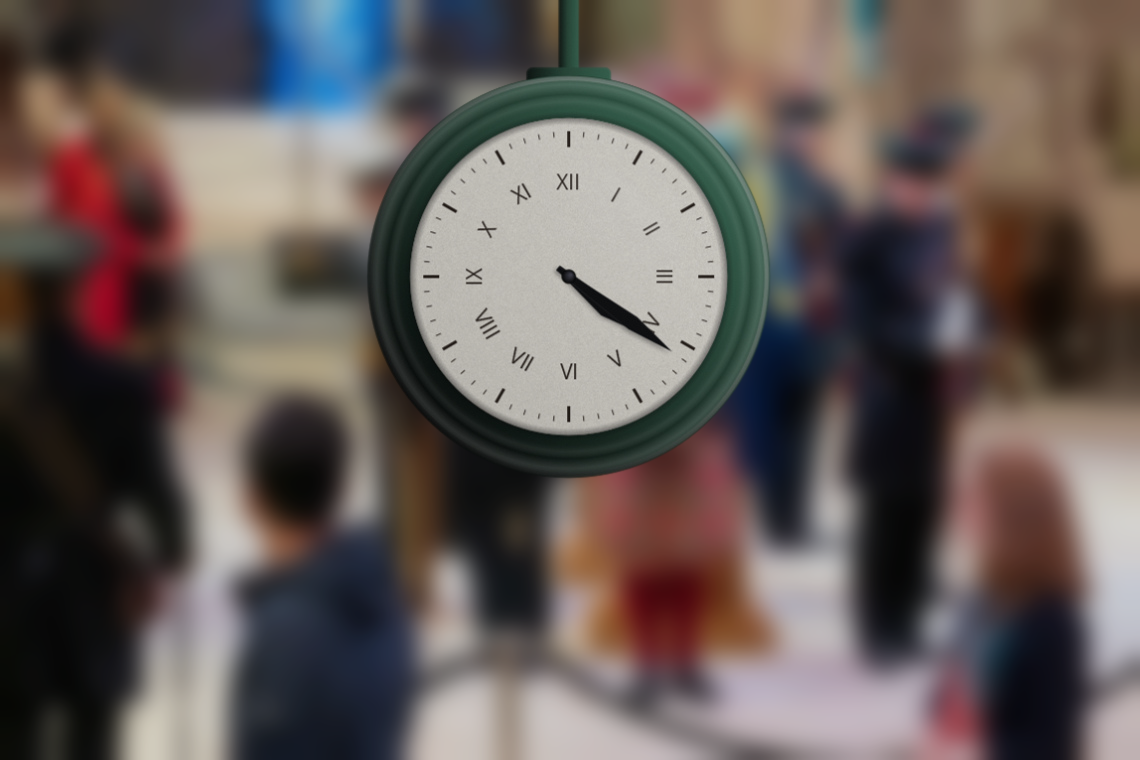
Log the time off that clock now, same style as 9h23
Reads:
4h21
